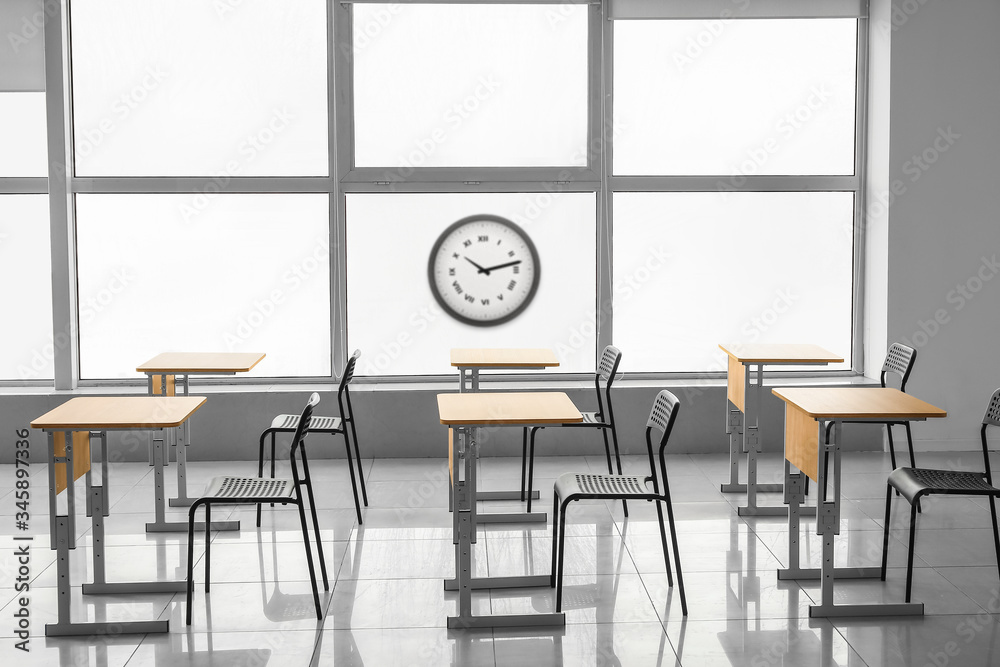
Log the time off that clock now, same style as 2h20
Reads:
10h13
